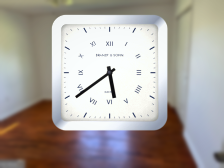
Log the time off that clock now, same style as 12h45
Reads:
5h39
